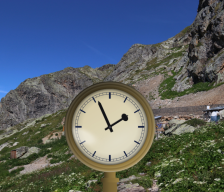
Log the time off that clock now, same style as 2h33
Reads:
1h56
